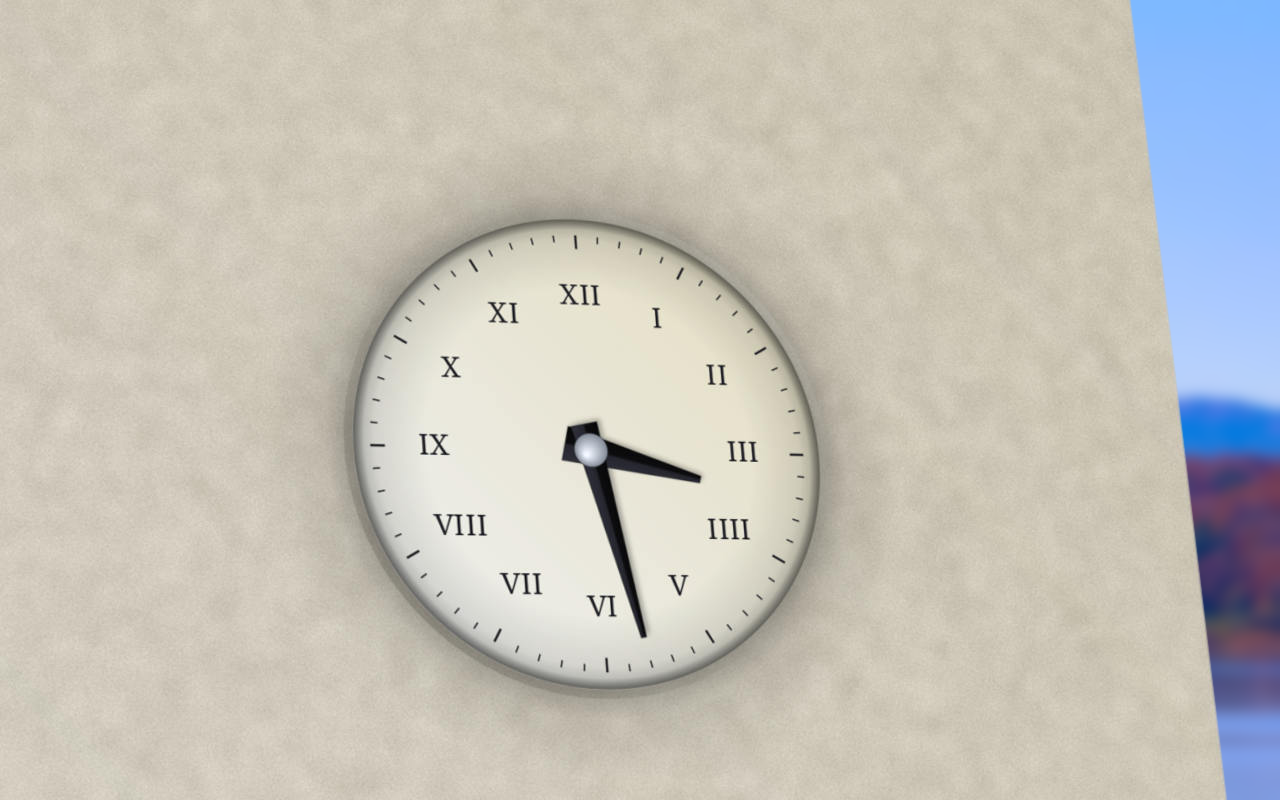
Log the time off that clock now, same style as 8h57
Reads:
3h28
